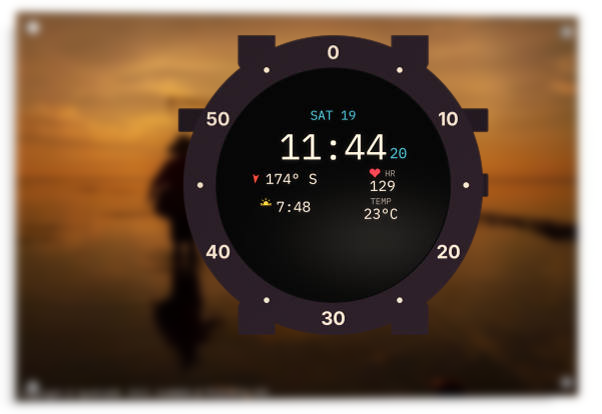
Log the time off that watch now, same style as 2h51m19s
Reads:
11h44m20s
